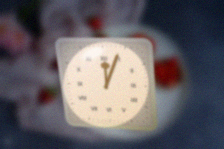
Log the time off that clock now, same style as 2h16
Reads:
12h04
